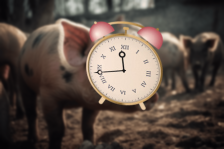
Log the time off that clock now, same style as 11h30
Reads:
11h43
